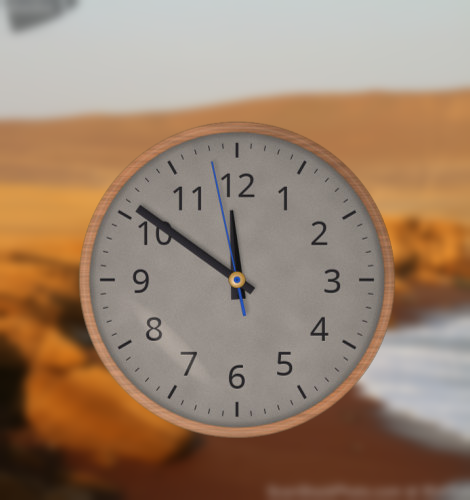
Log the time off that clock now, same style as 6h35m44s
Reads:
11h50m58s
